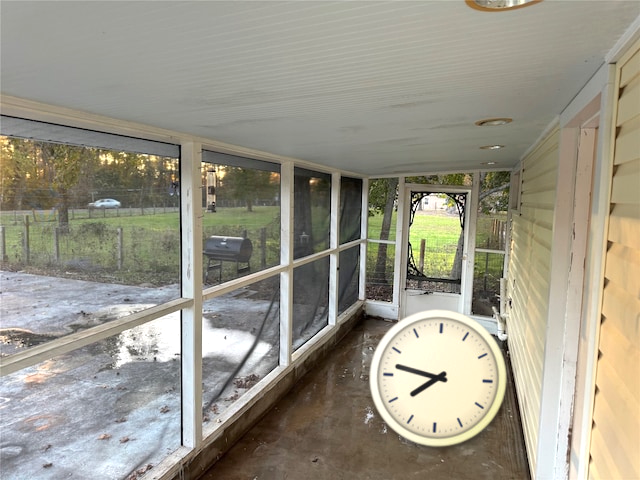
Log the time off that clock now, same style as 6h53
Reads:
7h47
